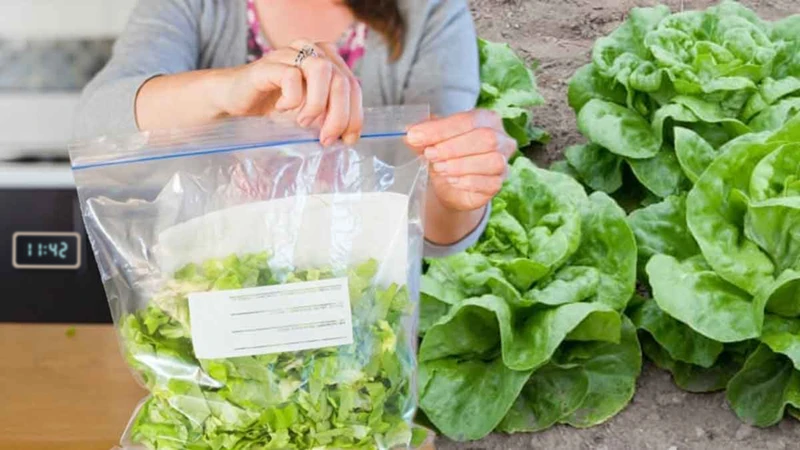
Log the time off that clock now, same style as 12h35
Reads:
11h42
